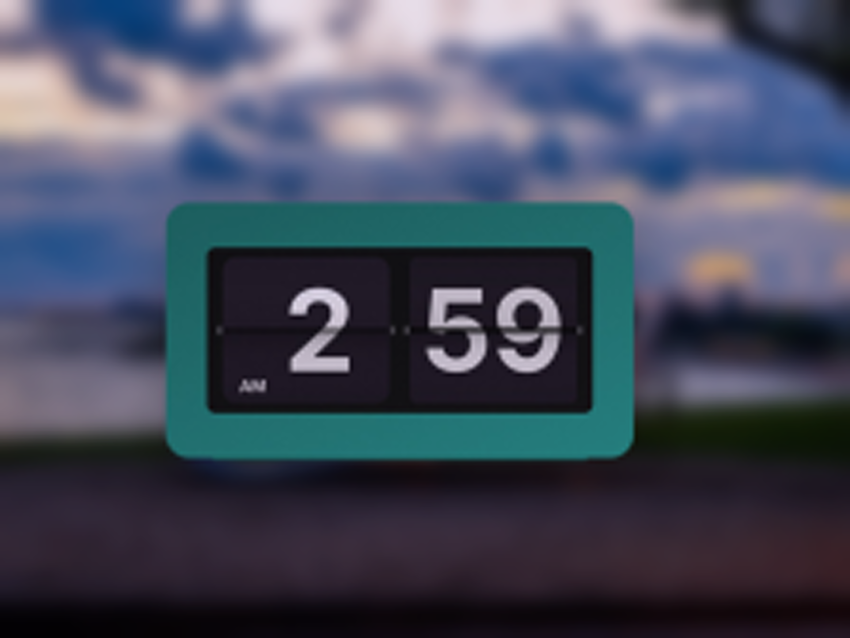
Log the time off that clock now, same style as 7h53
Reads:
2h59
